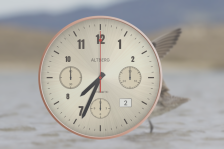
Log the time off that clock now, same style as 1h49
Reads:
7h34
